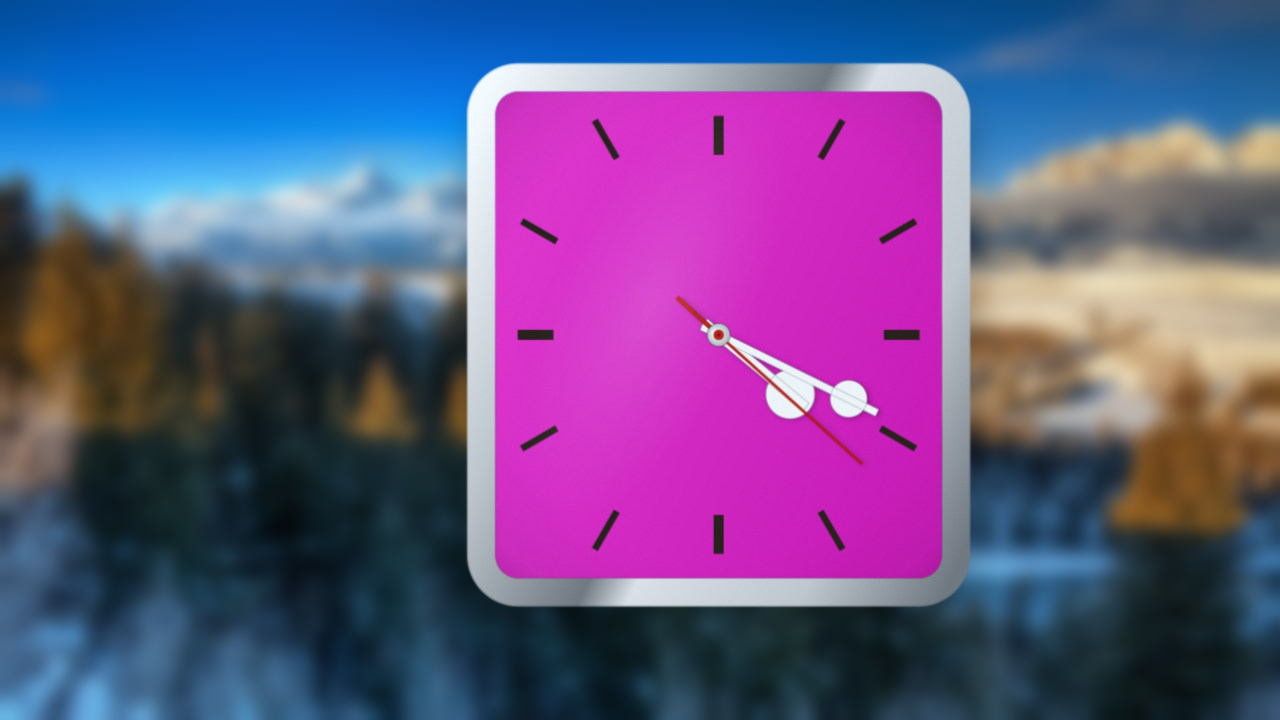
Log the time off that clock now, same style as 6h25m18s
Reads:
4h19m22s
